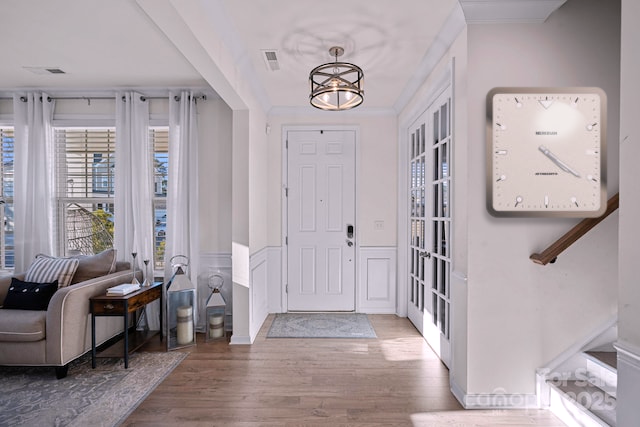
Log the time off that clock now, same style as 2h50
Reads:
4h21
